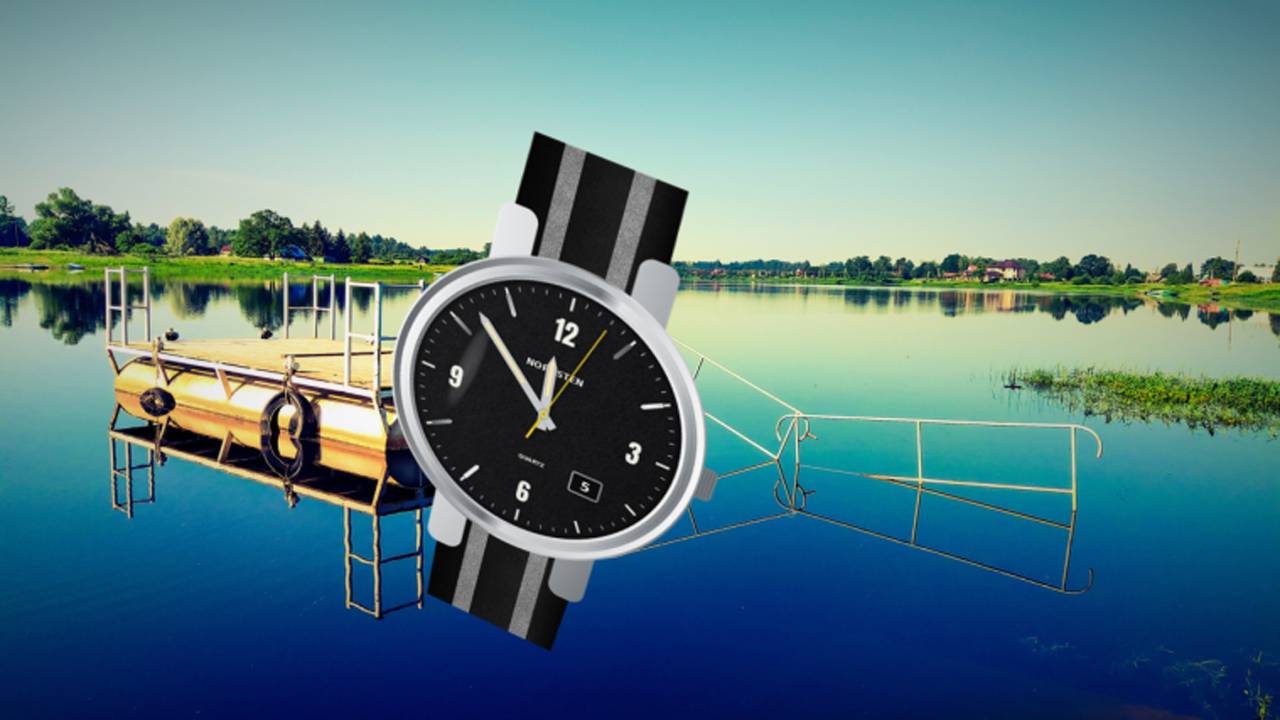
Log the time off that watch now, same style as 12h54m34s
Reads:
11h52m03s
